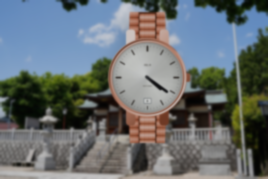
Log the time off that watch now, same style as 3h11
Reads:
4h21
